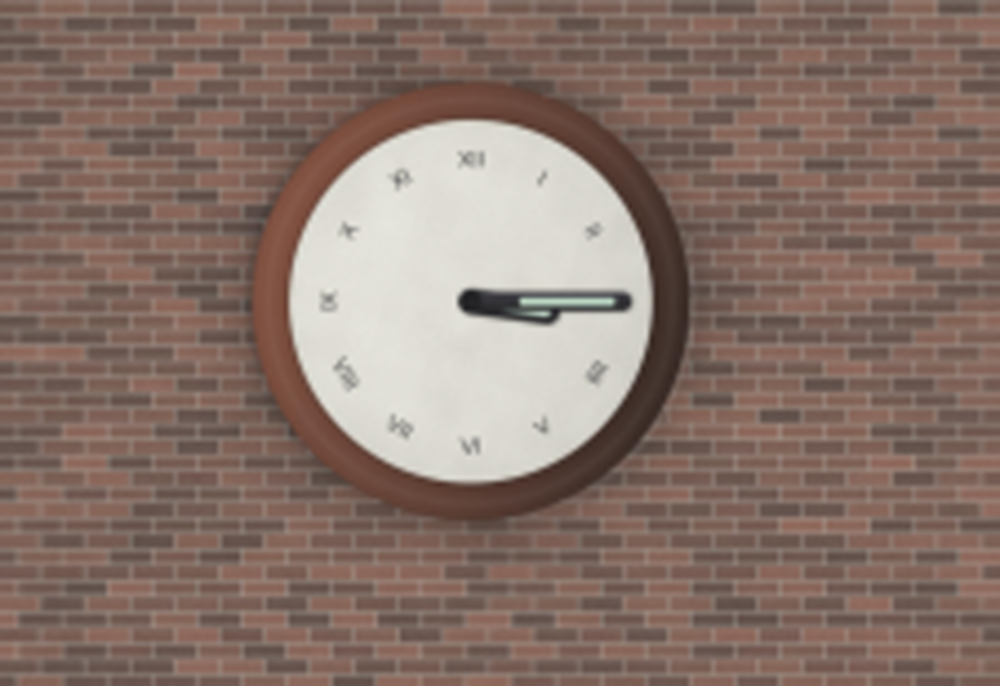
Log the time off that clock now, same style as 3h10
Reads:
3h15
